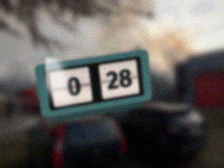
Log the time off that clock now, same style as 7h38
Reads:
0h28
